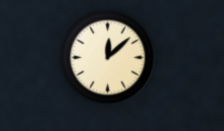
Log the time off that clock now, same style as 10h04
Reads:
12h08
